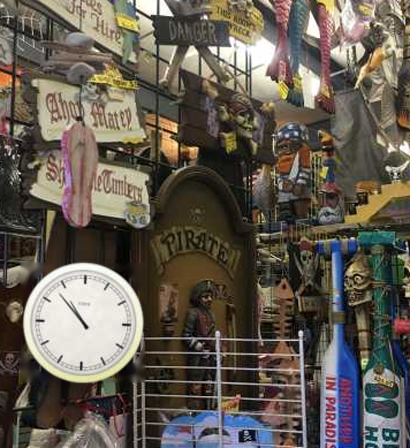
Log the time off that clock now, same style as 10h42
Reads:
10h53
